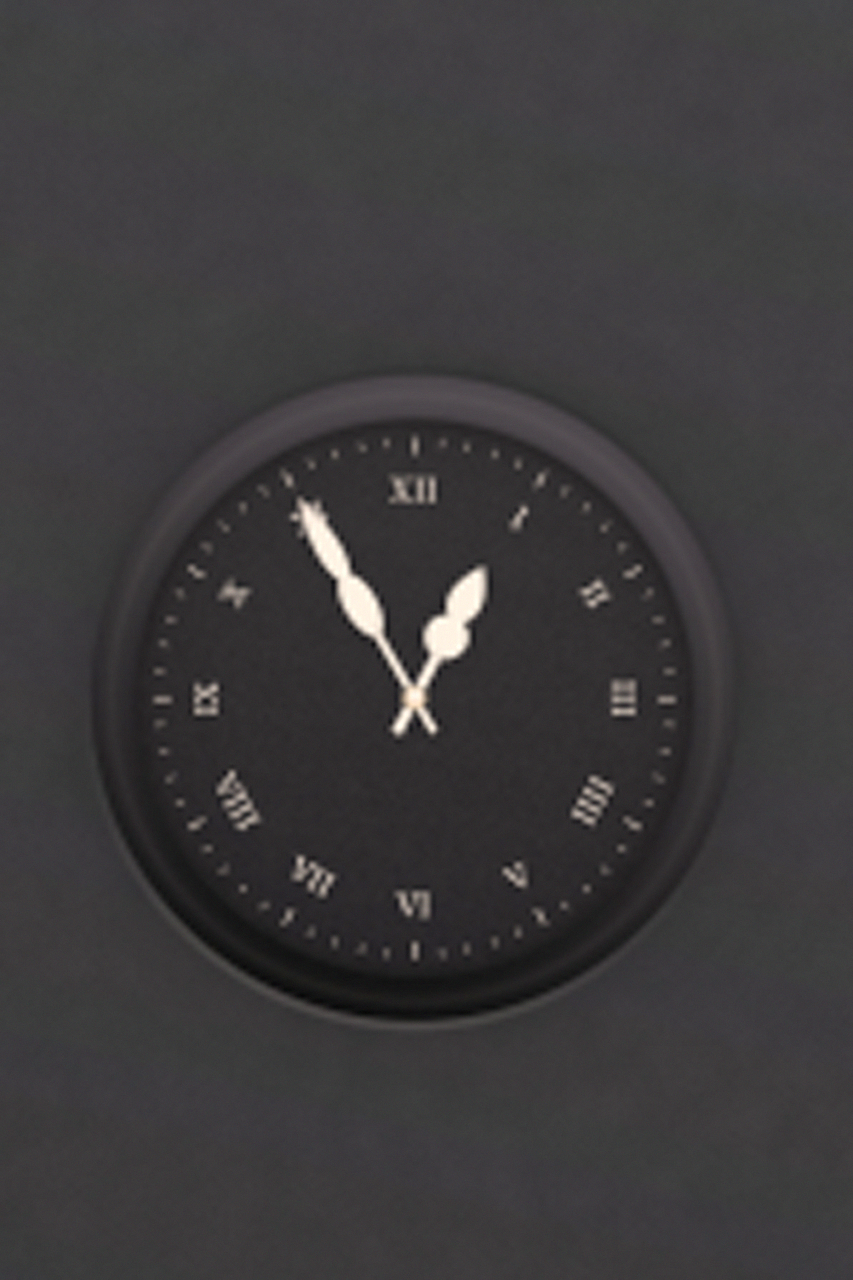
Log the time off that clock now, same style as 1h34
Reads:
12h55
